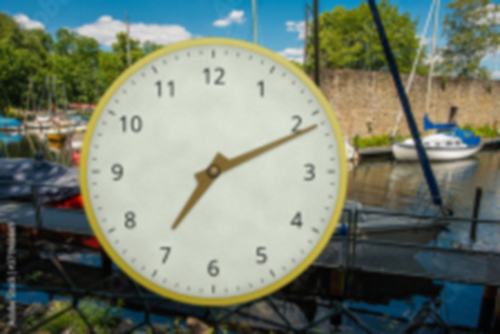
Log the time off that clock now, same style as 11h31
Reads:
7h11
